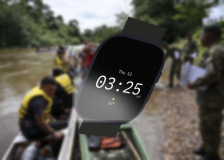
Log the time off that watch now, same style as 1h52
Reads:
3h25
